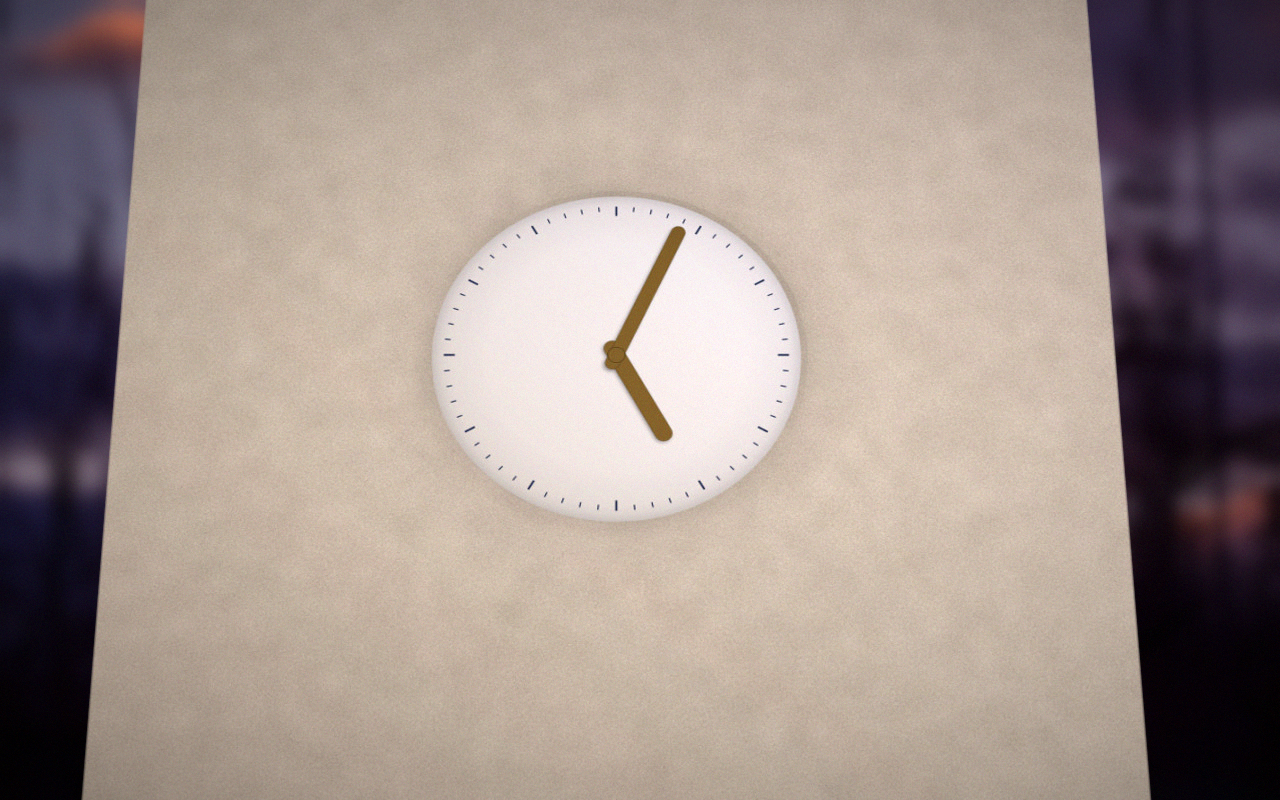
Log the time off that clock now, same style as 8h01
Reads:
5h04
